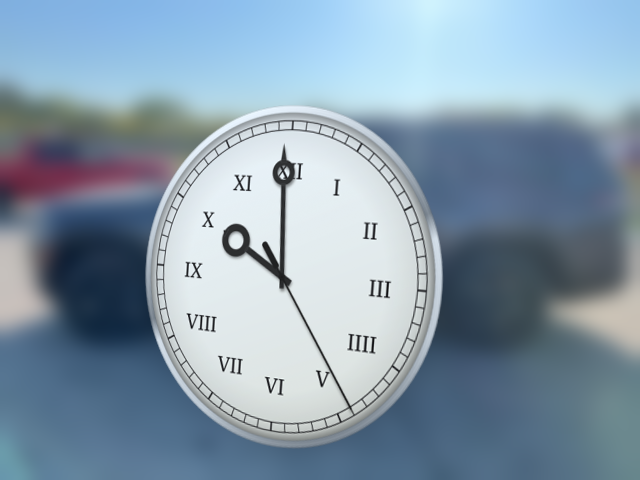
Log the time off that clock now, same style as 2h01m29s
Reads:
9h59m24s
